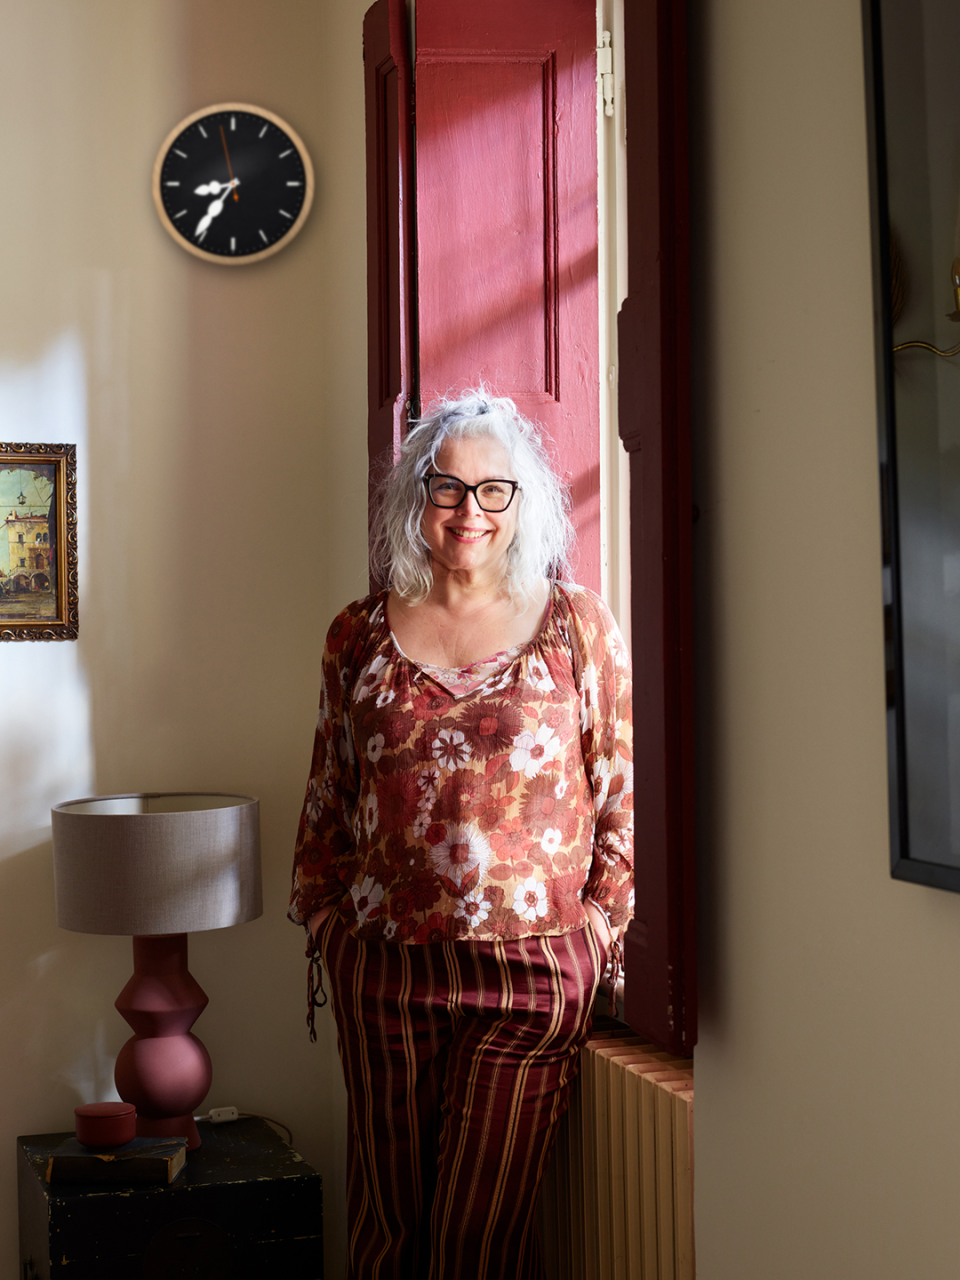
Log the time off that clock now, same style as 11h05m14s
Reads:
8h35m58s
